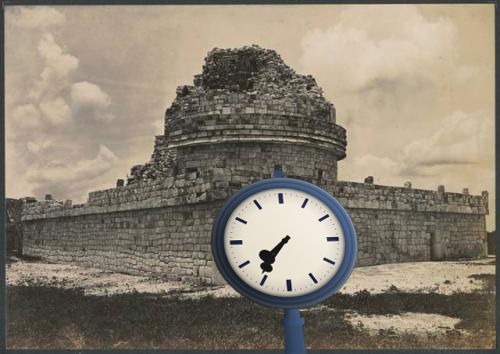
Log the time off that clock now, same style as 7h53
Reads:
7h36
